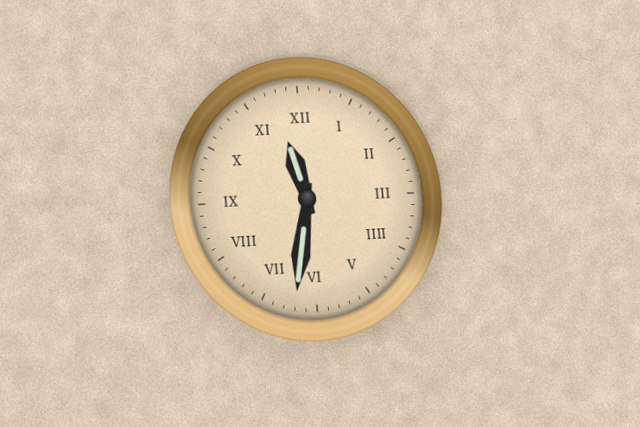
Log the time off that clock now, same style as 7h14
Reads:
11h32
